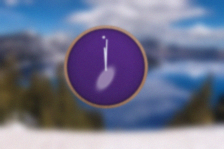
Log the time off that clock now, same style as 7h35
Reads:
12h01
